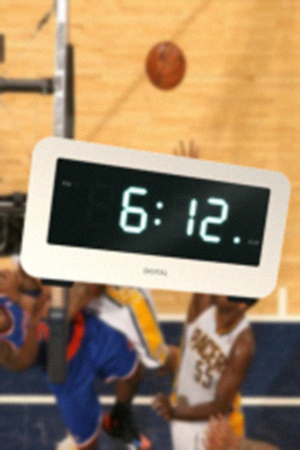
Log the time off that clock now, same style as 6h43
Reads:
6h12
